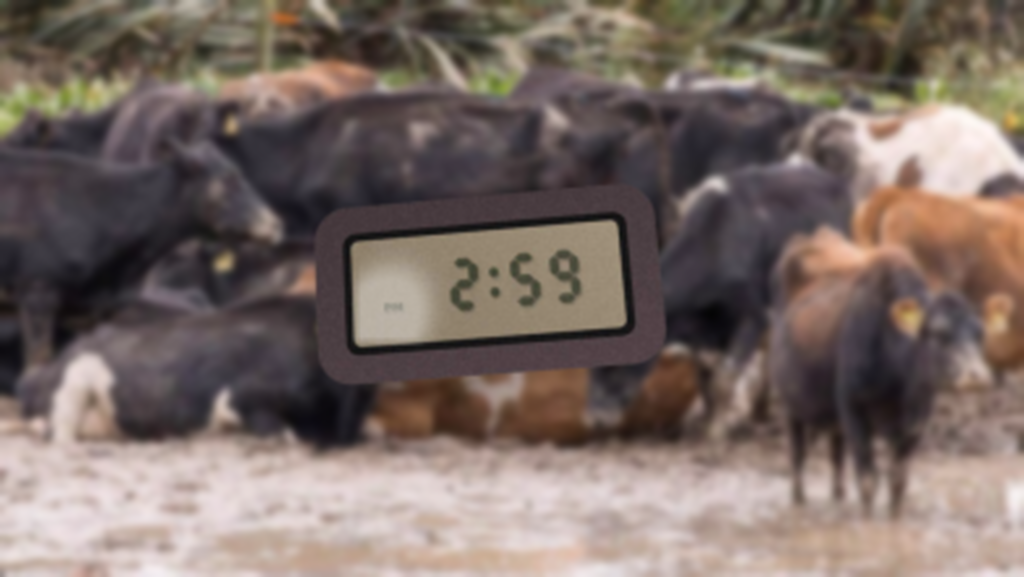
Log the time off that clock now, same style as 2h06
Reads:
2h59
